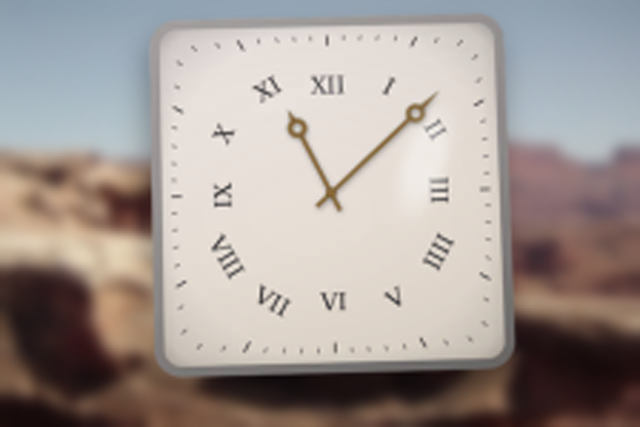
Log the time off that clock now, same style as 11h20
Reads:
11h08
